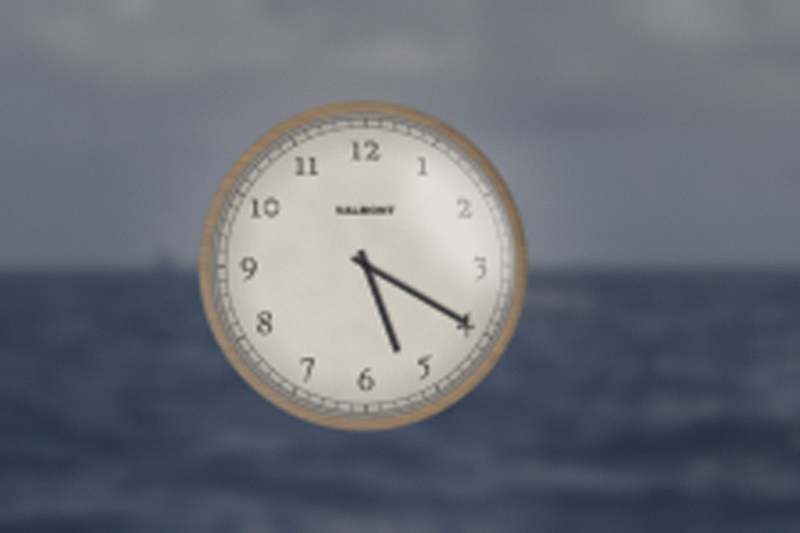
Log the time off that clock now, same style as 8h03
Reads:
5h20
